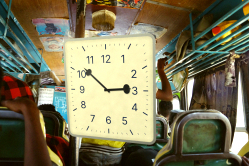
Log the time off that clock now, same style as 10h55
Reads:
2h52
